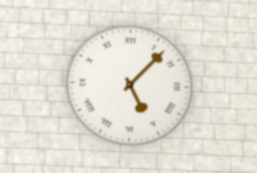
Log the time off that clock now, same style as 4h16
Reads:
5h07
